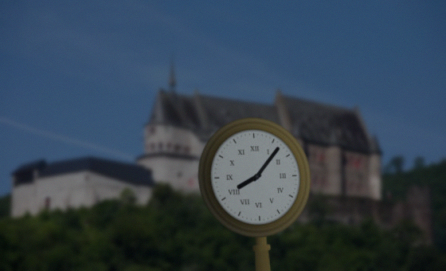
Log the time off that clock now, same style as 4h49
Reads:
8h07
